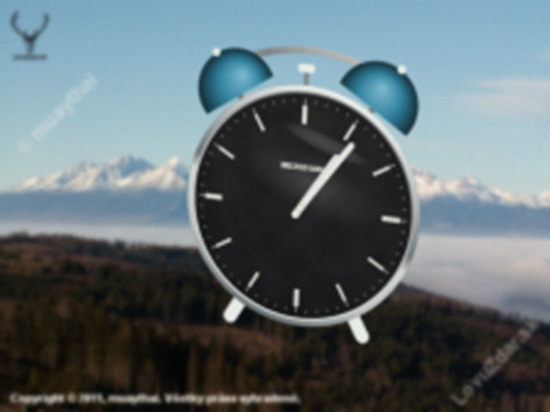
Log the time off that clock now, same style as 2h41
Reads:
1h06
